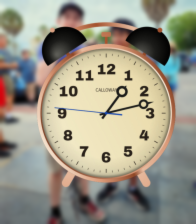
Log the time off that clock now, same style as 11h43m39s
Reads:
1h12m46s
